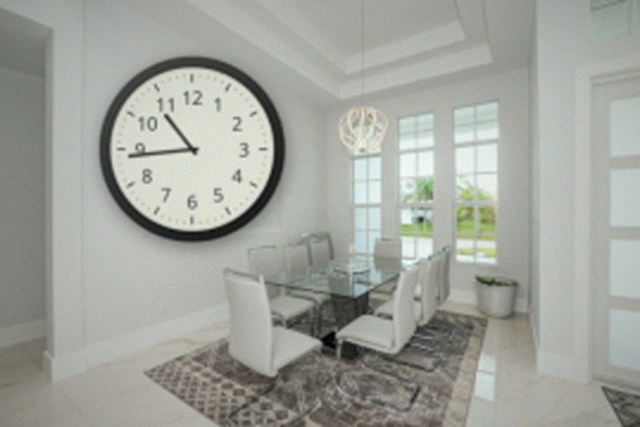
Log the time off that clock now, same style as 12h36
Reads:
10h44
